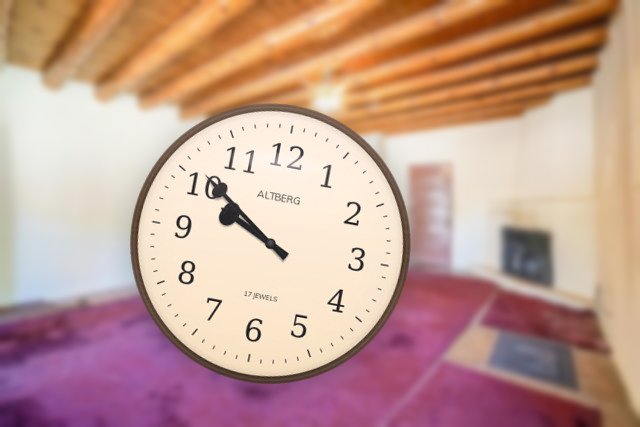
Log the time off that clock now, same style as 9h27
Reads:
9h51
